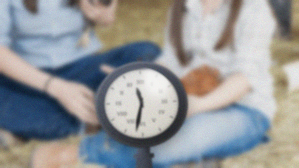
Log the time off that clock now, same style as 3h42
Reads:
11h32
